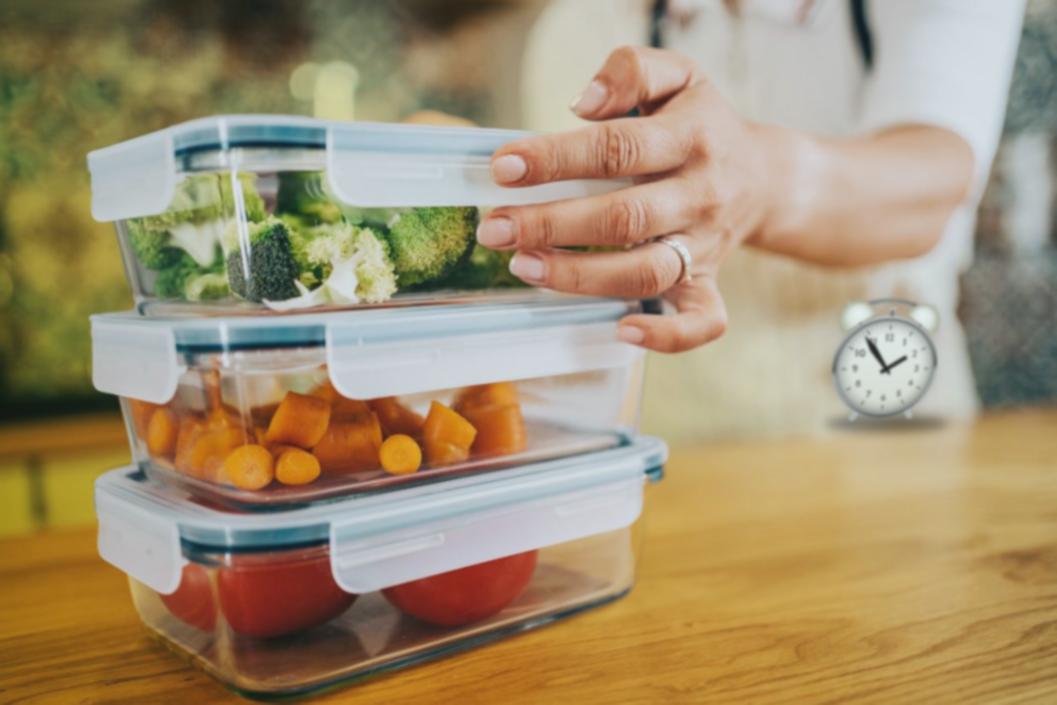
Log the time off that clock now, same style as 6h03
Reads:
1h54
